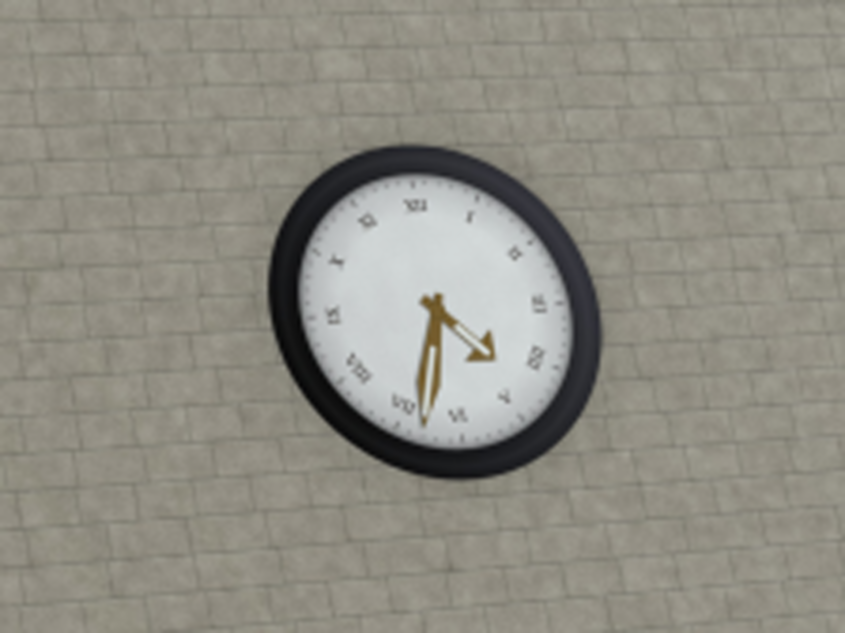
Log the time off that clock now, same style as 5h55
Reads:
4h33
